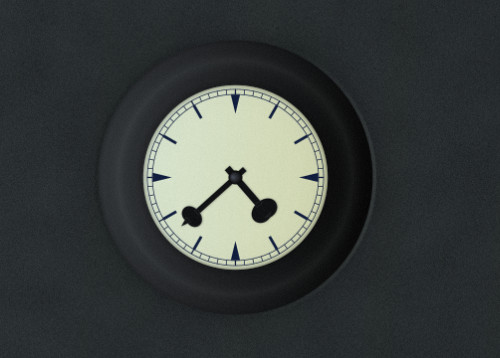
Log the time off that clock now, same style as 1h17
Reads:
4h38
